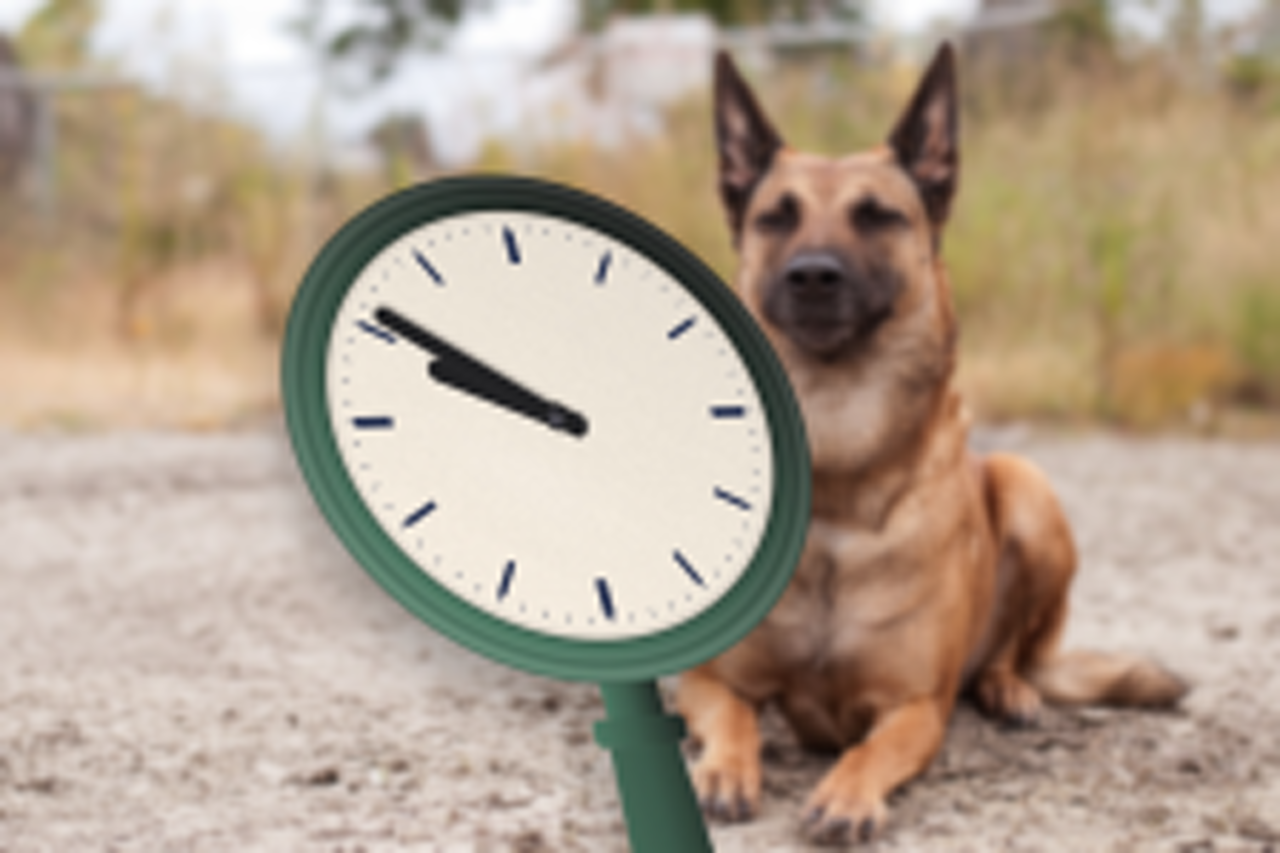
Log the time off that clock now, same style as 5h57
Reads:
9h51
